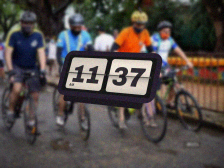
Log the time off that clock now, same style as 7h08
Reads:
11h37
